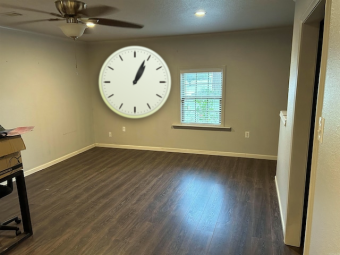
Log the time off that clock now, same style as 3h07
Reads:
1h04
